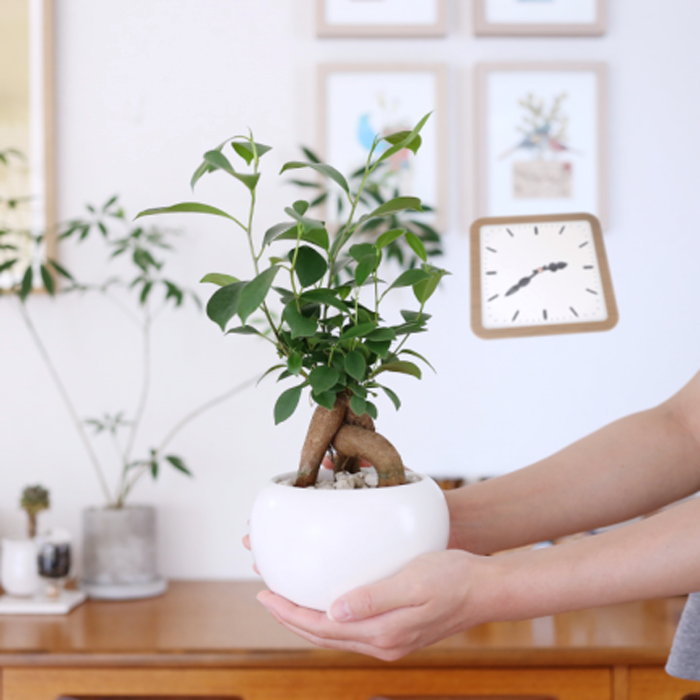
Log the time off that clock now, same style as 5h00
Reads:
2h39
